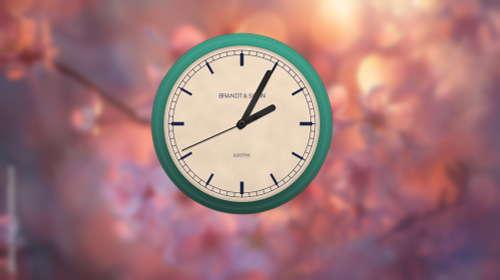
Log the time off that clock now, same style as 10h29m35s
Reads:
2h04m41s
